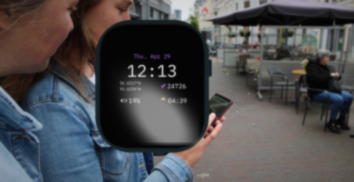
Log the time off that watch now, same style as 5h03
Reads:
12h13
